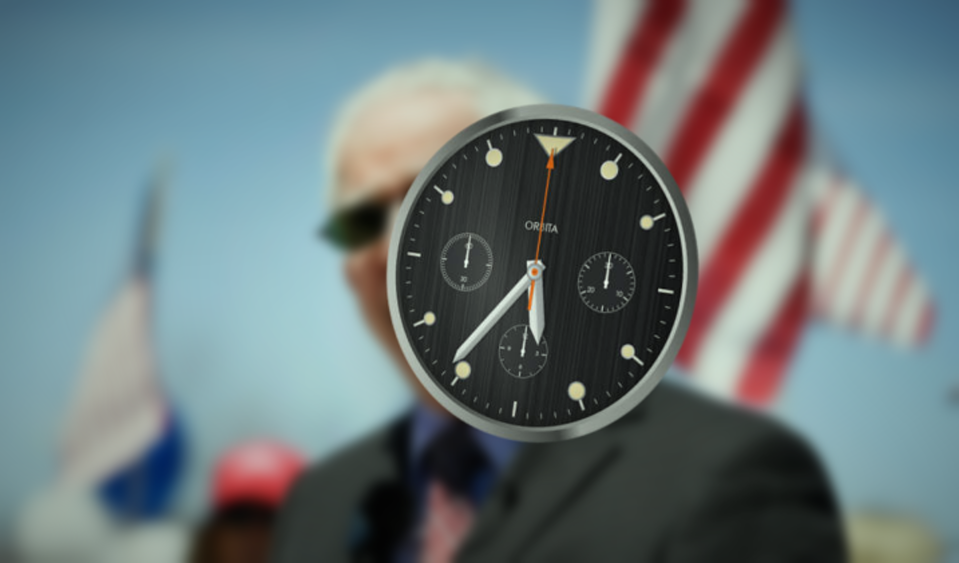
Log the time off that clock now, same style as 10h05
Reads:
5h36
